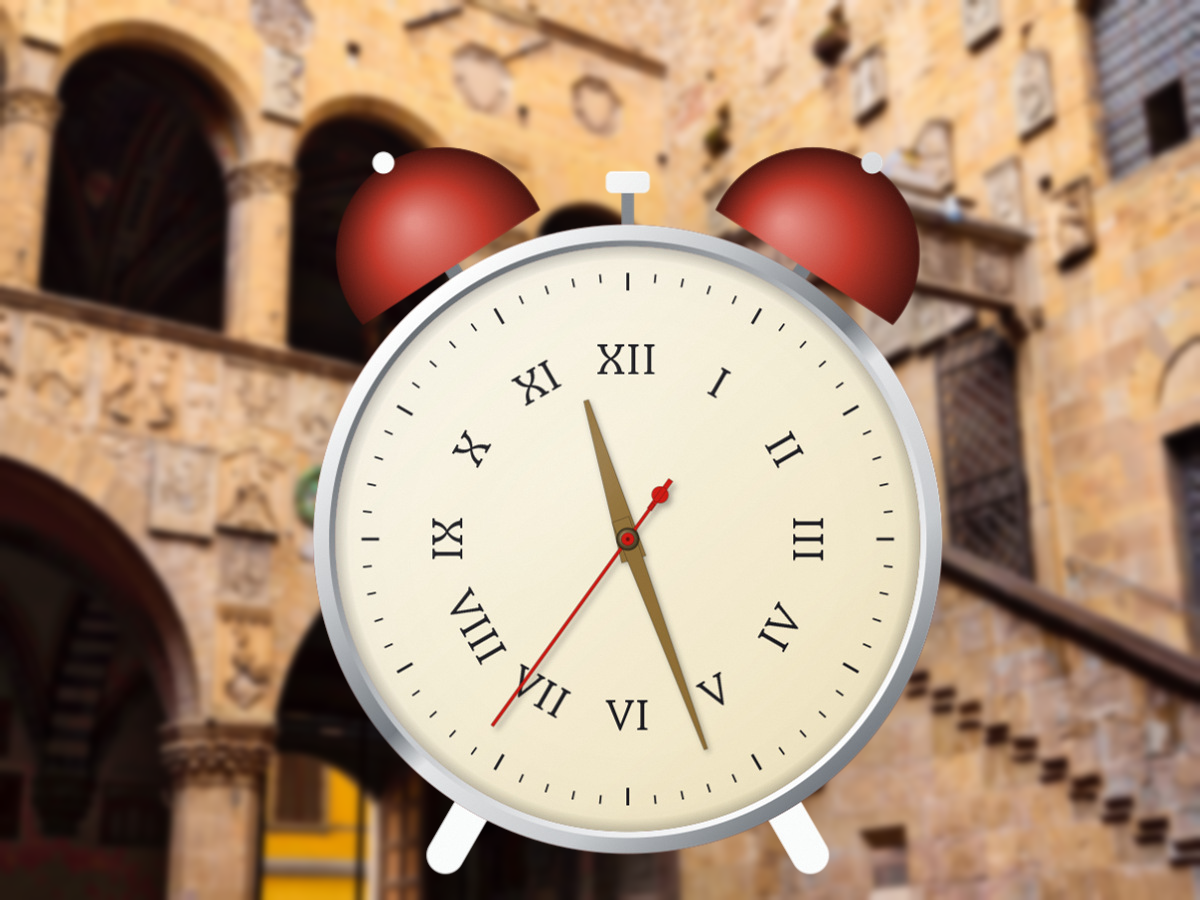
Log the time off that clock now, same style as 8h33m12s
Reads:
11h26m36s
